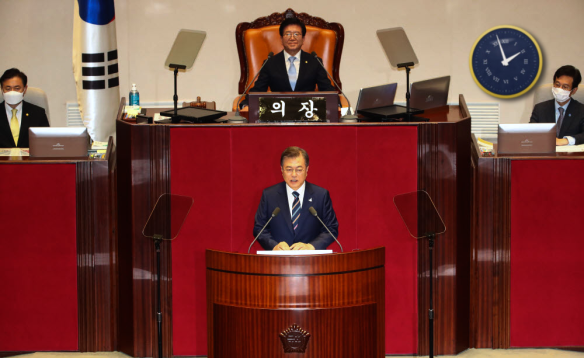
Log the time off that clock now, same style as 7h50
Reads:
1h57
